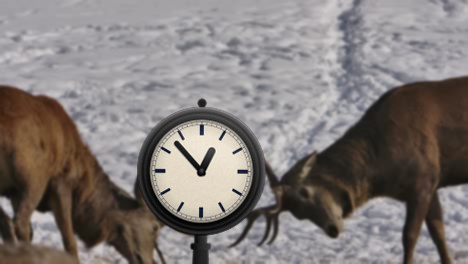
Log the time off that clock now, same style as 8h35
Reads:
12h53
